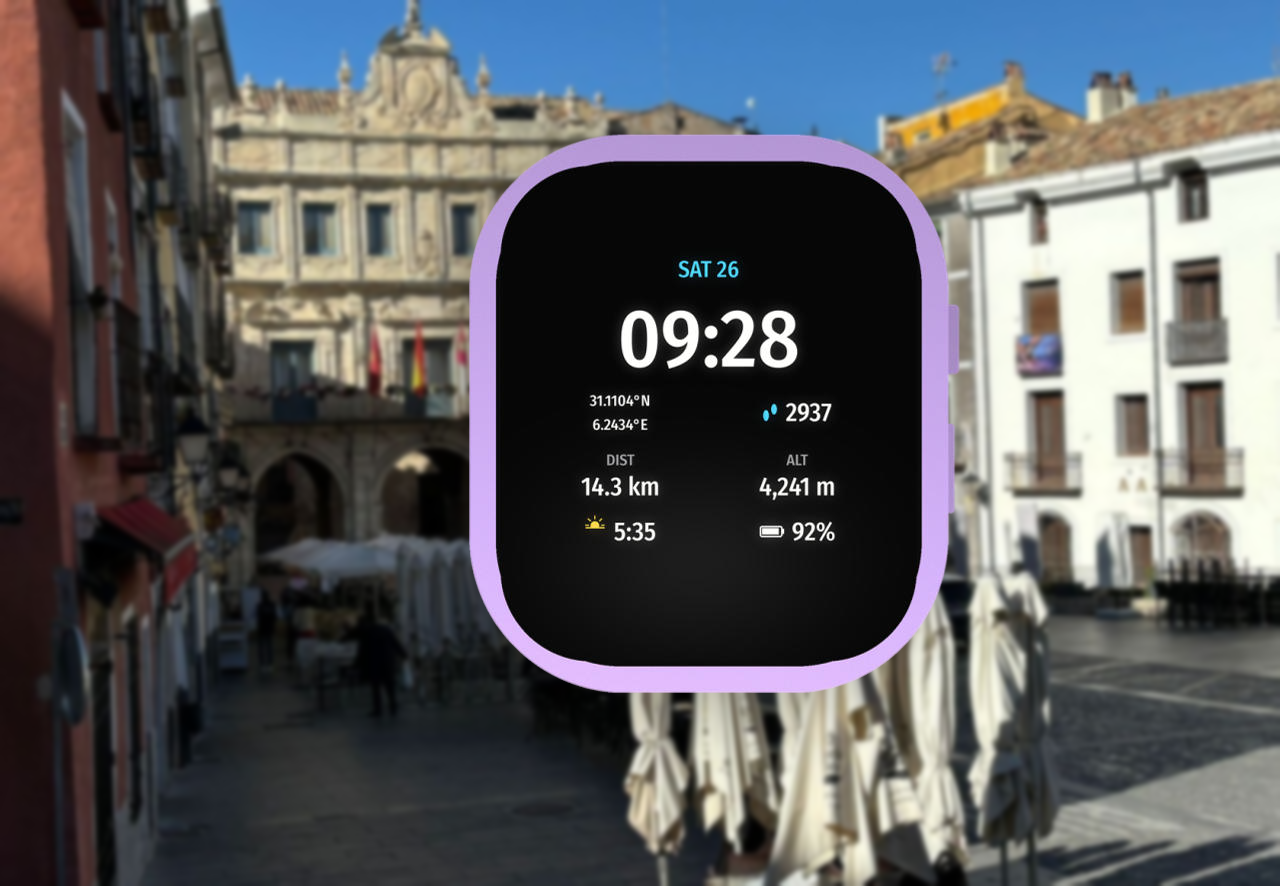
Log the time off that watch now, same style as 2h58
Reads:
9h28
